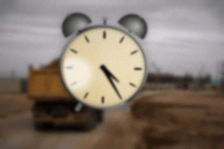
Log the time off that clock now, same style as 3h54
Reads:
4h25
